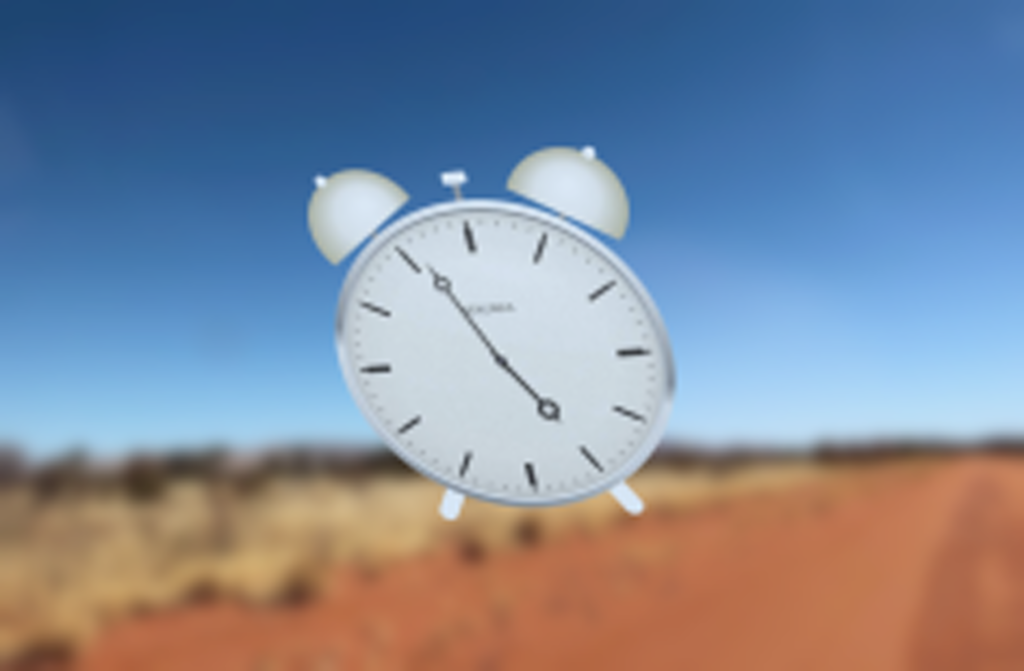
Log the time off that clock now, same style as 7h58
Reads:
4h56
